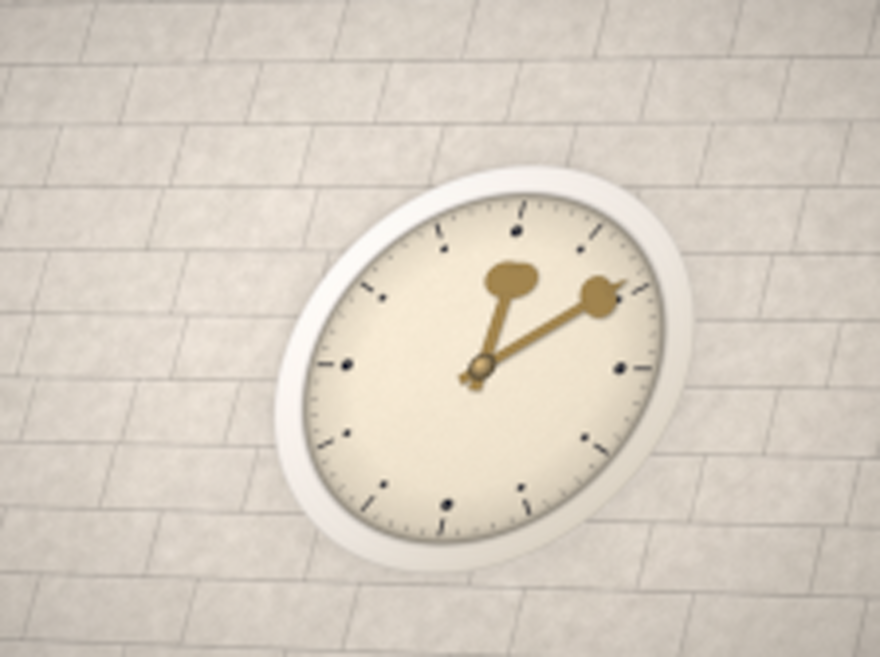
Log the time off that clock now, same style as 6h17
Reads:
12h09
